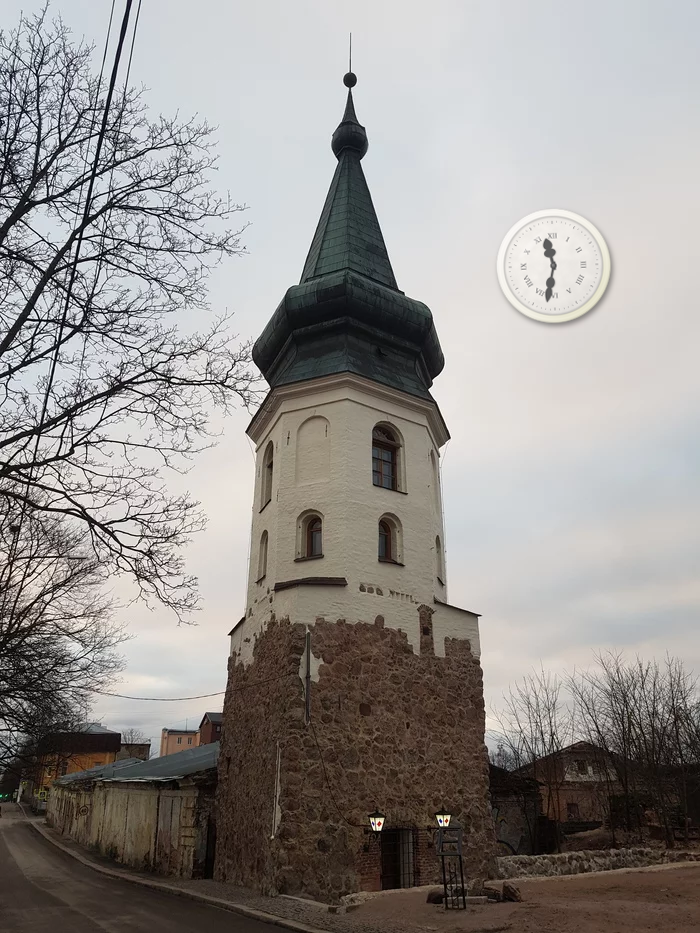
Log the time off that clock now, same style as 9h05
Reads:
11h32
